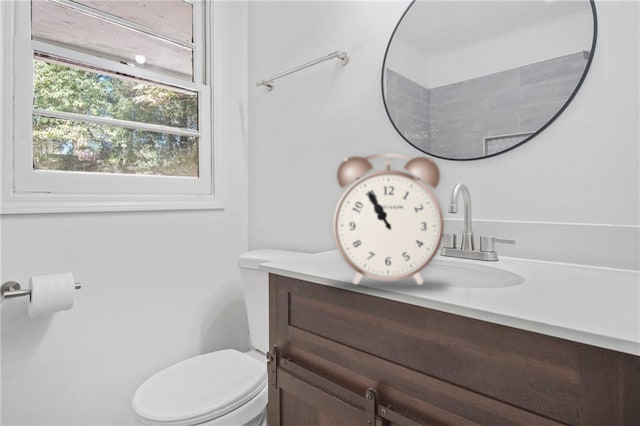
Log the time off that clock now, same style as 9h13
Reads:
10h55
